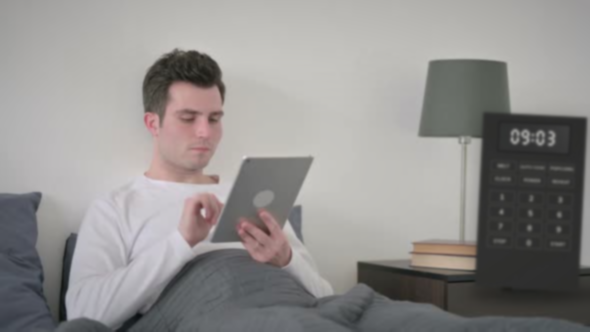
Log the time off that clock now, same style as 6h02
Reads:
9h03
